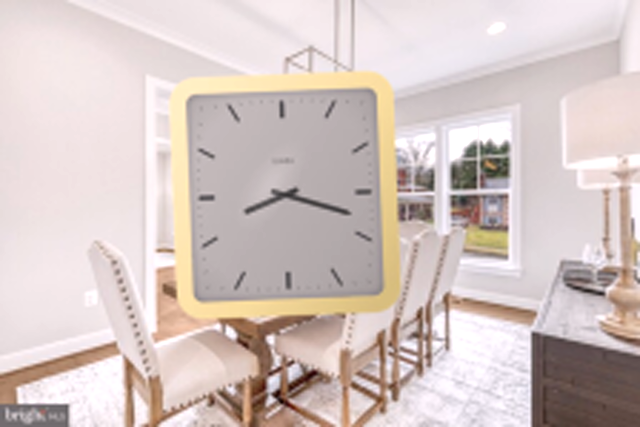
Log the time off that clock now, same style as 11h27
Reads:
8h18
